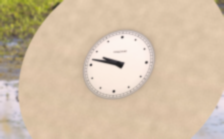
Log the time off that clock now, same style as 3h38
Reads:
9h47
